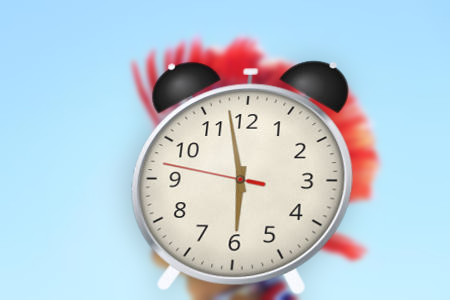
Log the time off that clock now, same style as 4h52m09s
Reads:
5h57m47s
